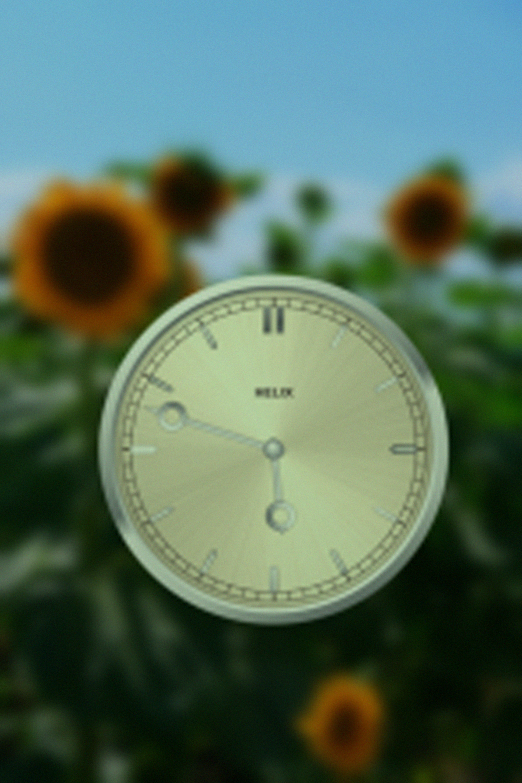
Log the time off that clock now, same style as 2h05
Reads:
5h48
